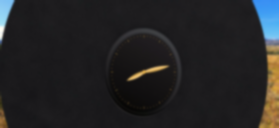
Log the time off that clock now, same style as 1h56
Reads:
8h13
